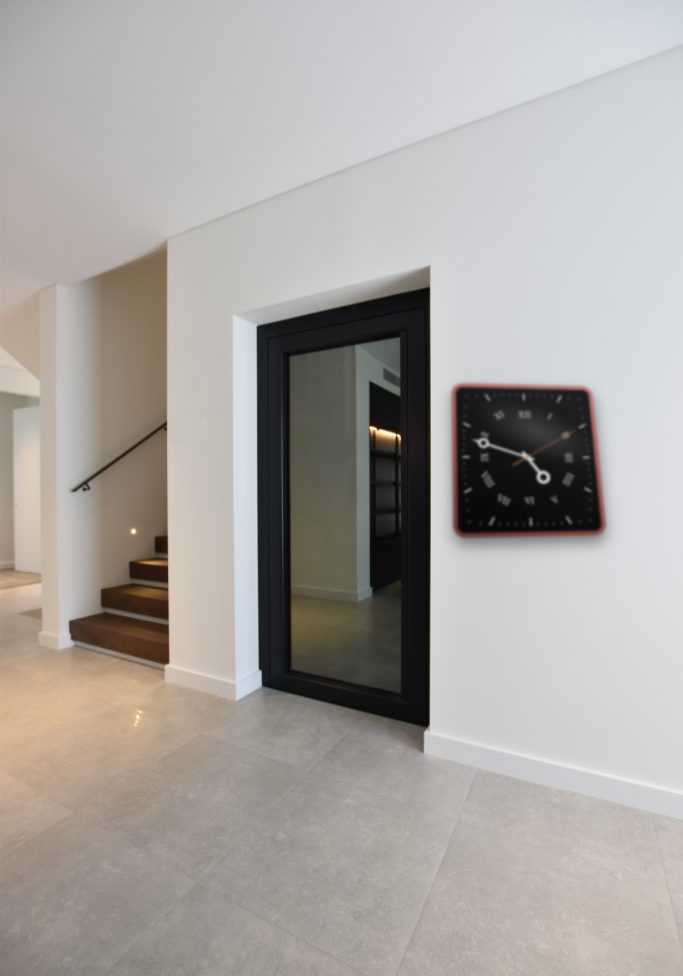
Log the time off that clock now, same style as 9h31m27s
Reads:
4h48m10s
